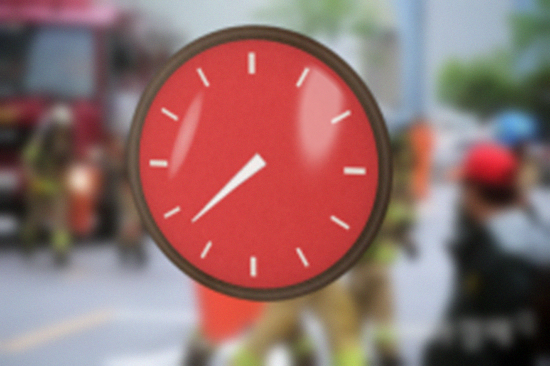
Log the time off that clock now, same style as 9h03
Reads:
7h38
